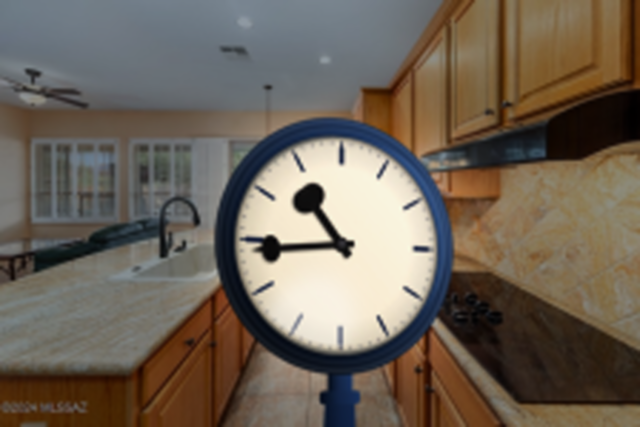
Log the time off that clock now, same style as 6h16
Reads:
10h44
